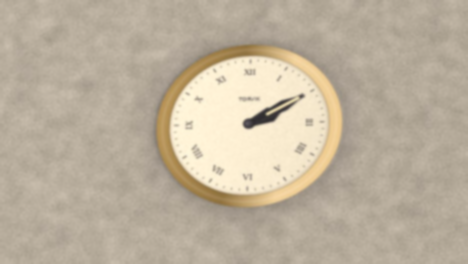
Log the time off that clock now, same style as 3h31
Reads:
2h10
